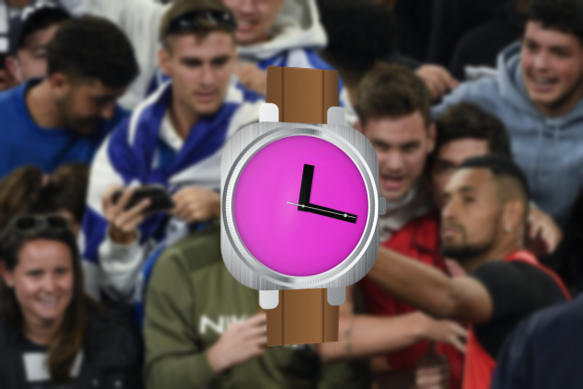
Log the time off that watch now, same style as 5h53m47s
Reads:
12h17m17s
